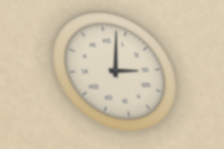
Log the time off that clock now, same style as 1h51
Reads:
3h03
